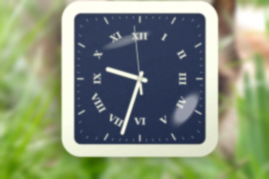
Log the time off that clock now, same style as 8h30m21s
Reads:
9h32m59s
